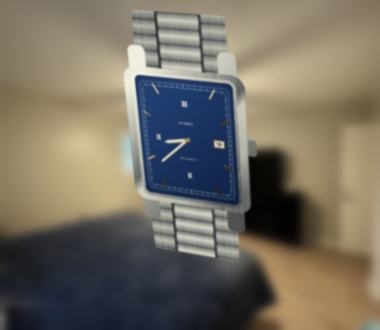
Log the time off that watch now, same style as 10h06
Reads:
8h38
